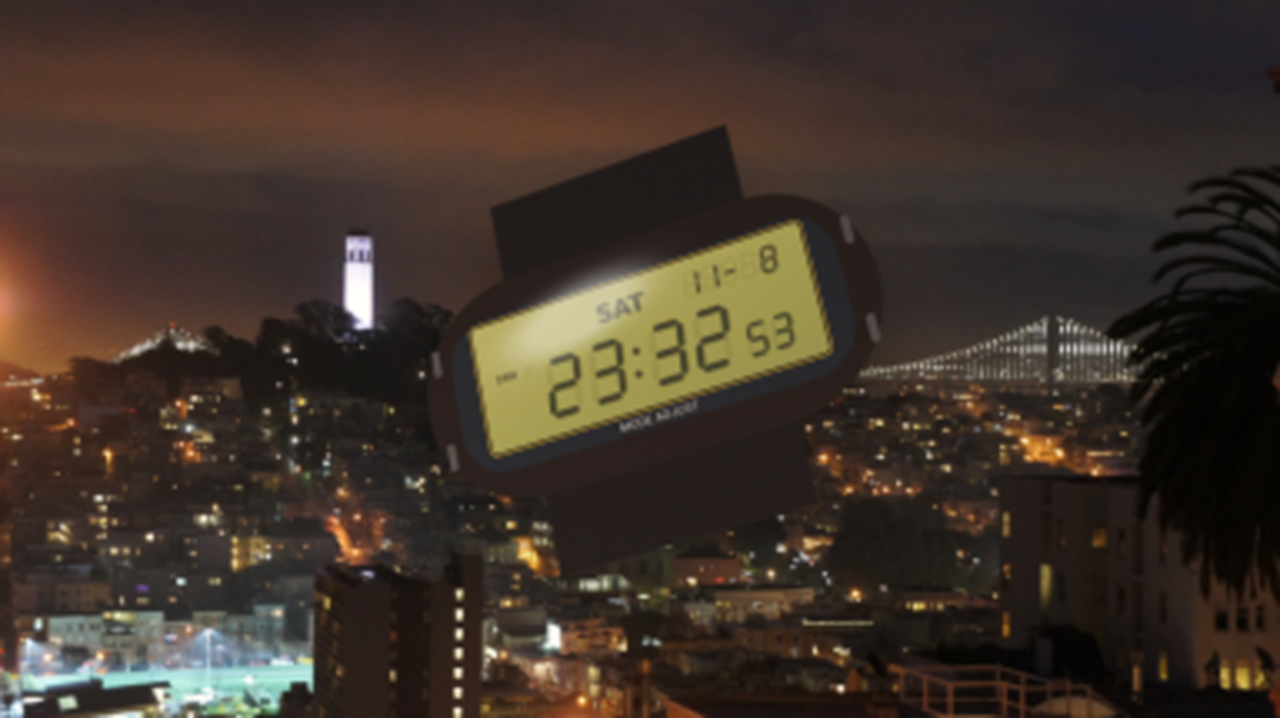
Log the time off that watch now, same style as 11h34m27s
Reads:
23h32m53s
